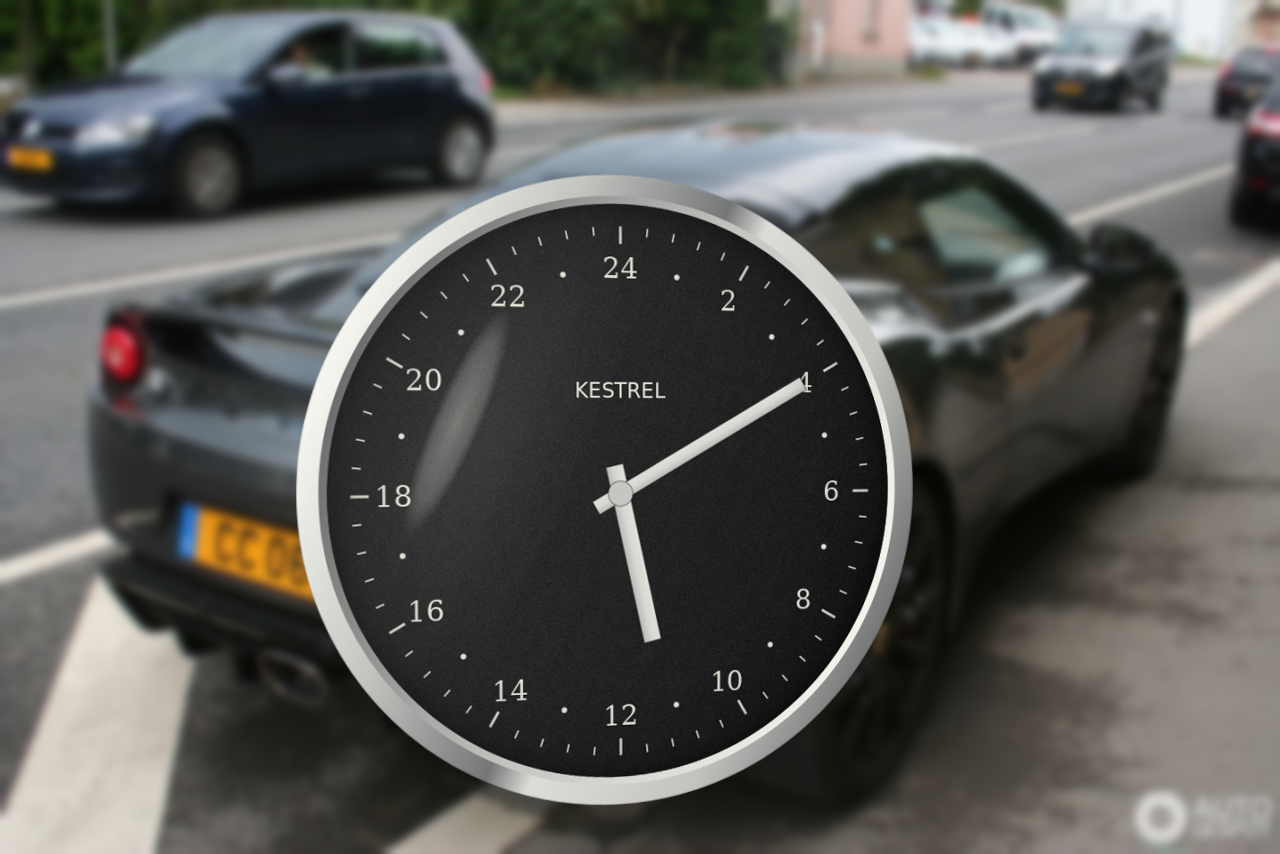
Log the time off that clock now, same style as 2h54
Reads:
11h10
